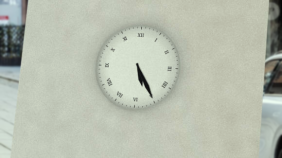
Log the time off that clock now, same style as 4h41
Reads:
5h25
